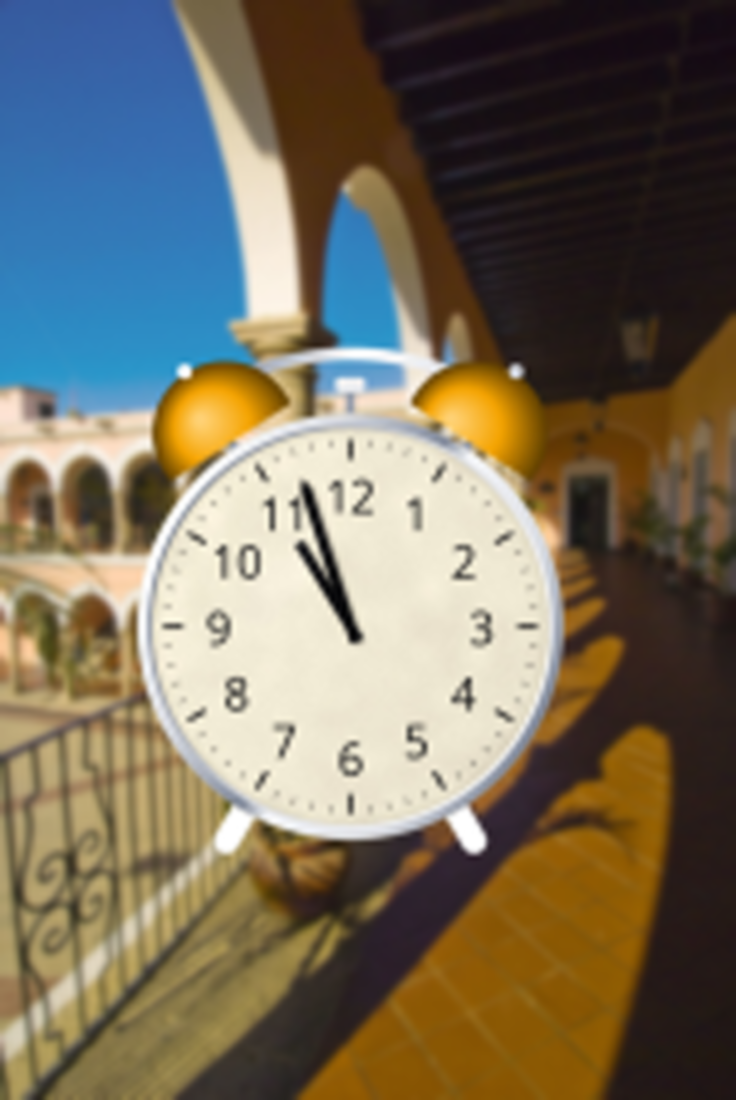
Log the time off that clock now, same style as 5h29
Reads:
10h57
